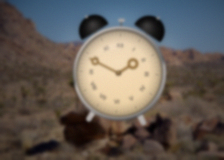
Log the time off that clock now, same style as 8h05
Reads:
1h49
